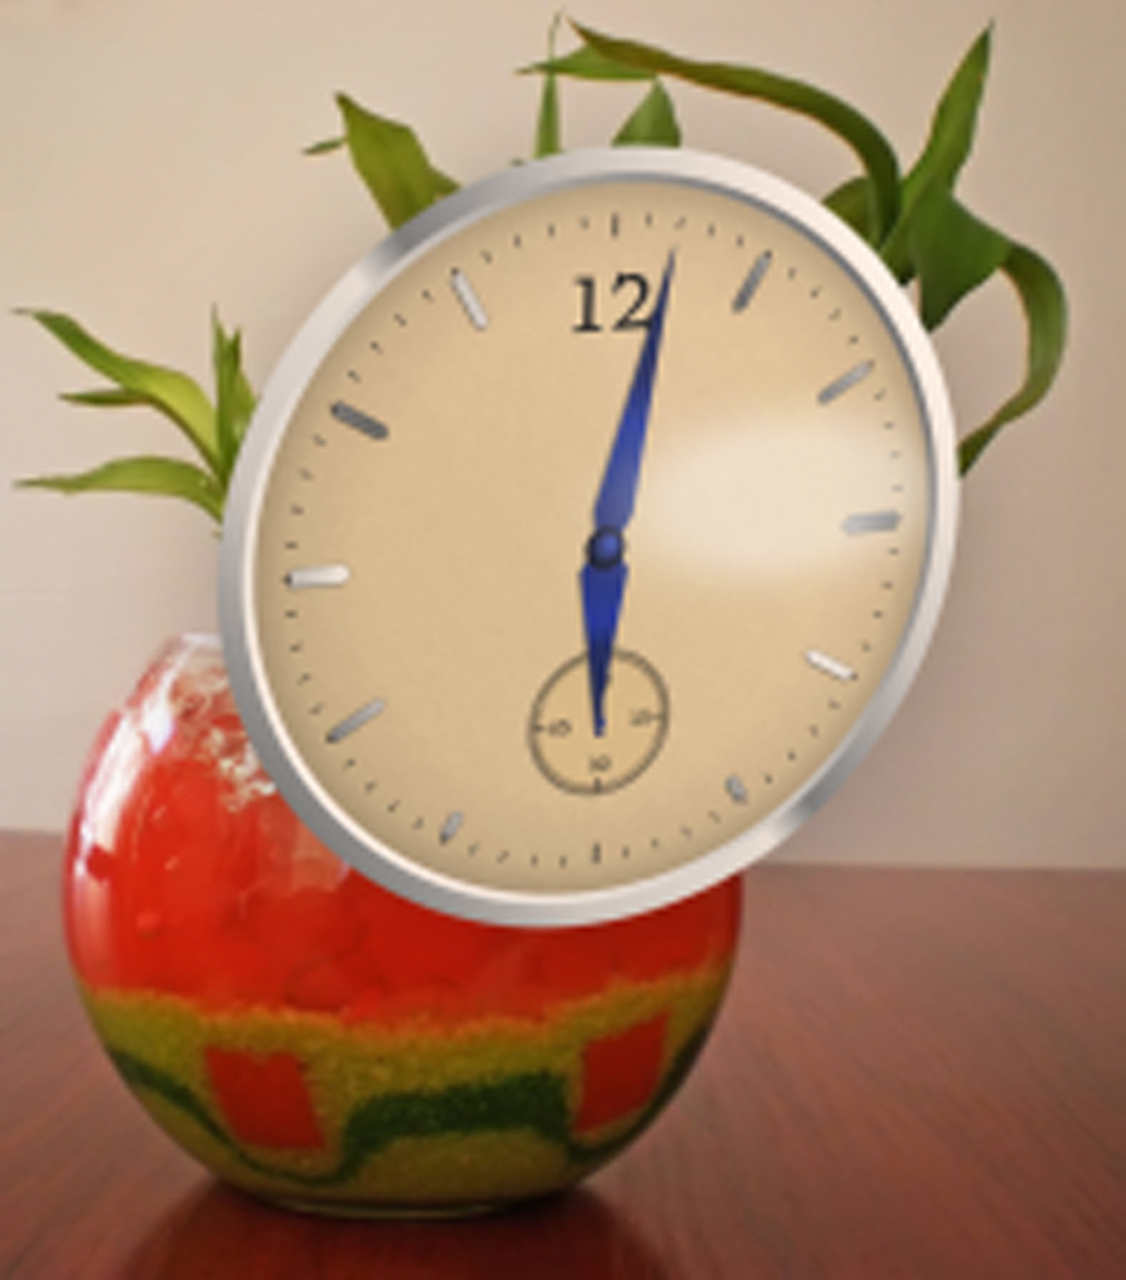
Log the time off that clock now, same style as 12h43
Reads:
6h02
